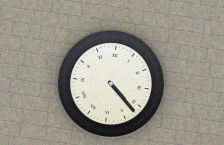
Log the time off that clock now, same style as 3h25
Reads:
4h22
